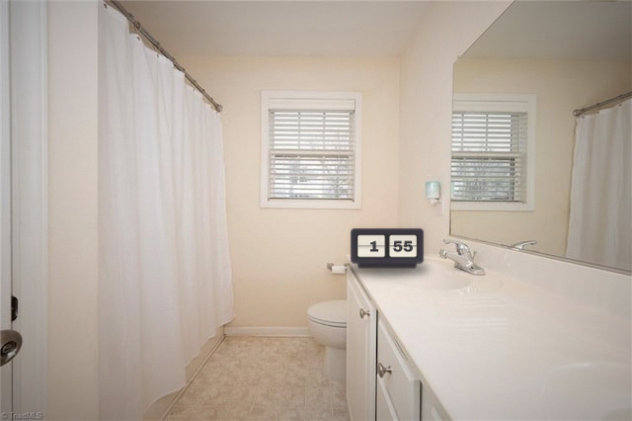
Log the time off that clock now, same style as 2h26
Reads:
1h55
